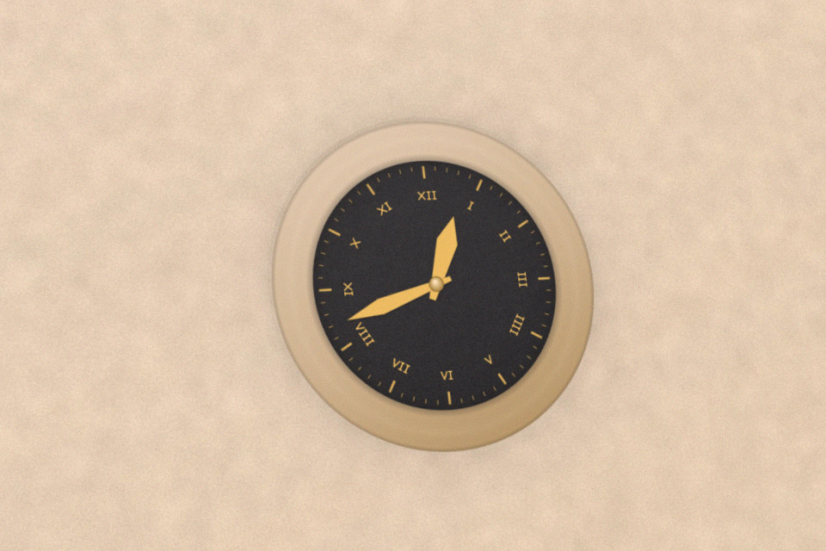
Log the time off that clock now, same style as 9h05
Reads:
12h42
